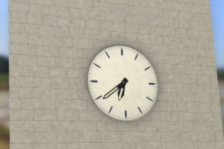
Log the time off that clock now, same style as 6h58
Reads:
6h39
